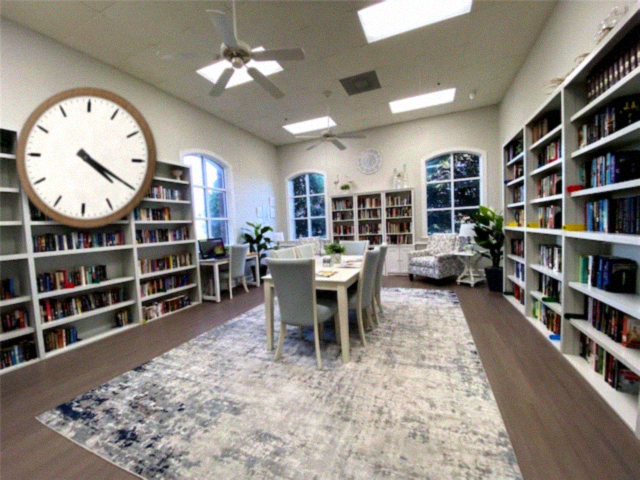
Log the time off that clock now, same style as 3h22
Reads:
4h20
